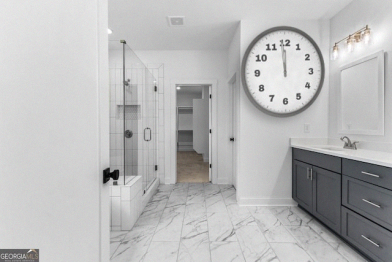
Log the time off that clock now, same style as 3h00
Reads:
11h59
